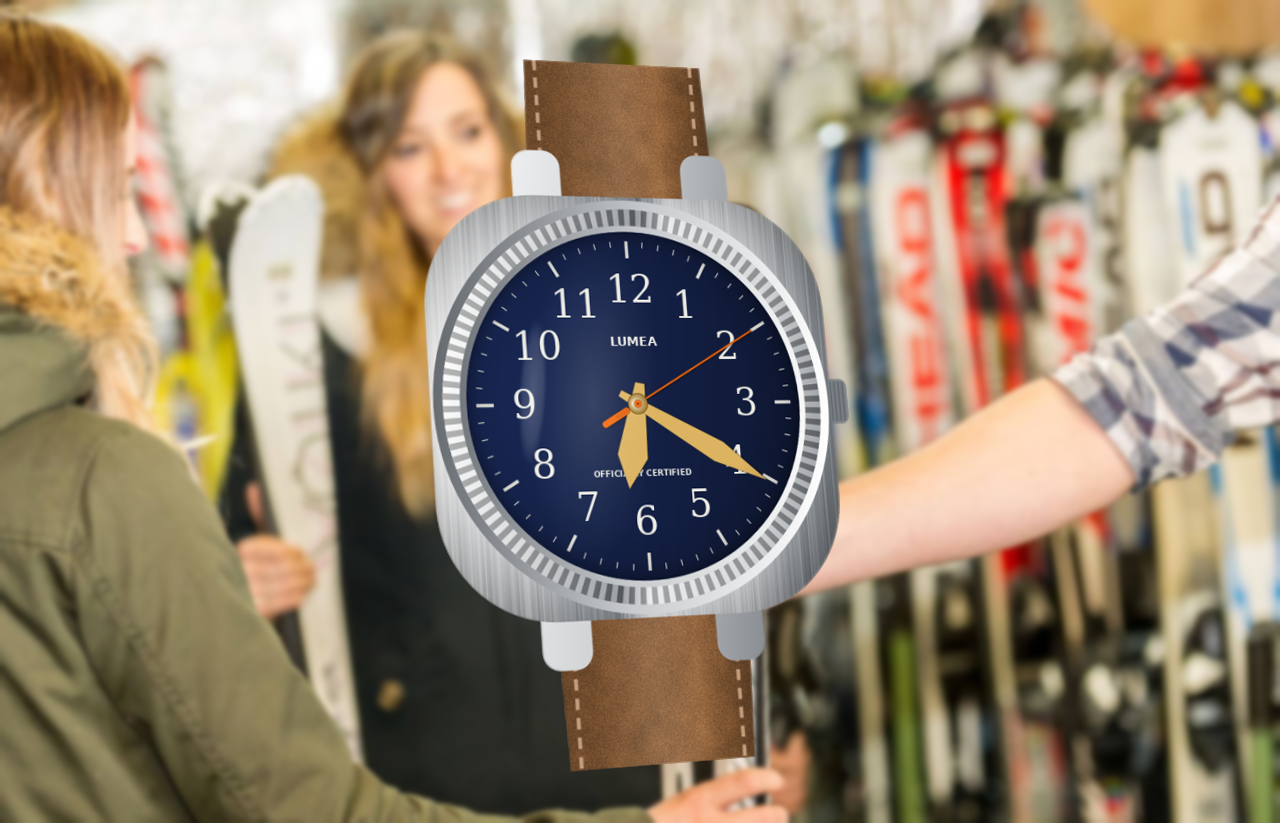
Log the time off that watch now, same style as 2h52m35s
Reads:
6h20m10s
